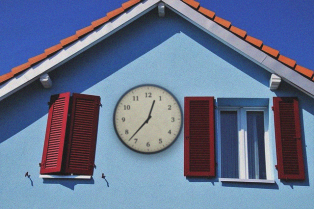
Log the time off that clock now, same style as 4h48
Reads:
12h37
